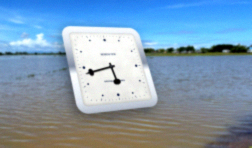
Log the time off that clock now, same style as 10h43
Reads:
5h43
